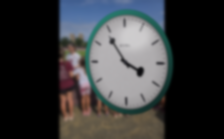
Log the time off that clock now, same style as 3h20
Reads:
3h54
